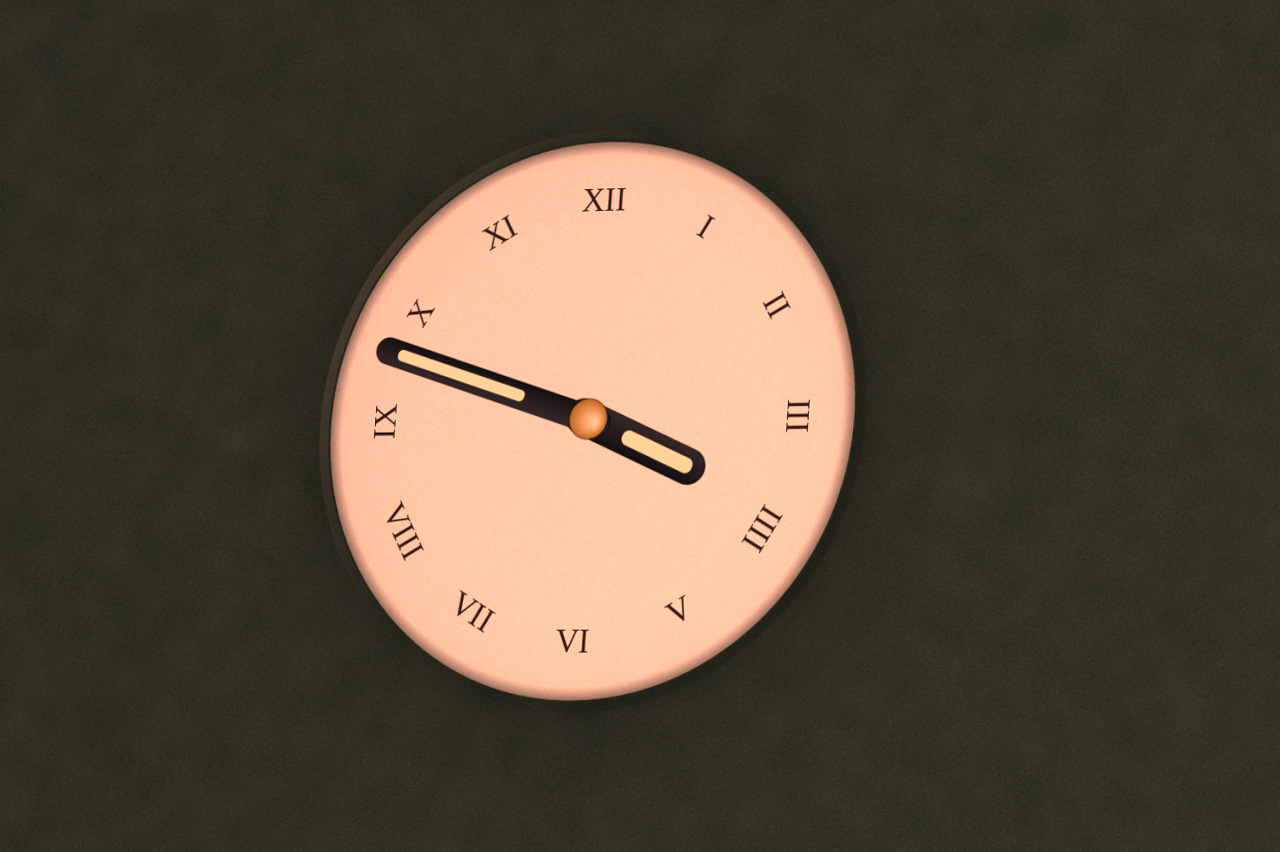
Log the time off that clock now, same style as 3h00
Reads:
3h48
